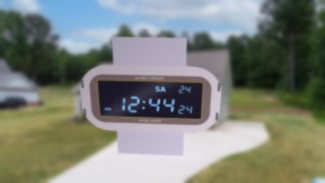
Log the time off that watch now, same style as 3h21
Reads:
12h44
